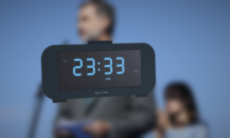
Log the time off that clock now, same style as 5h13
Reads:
23h33
